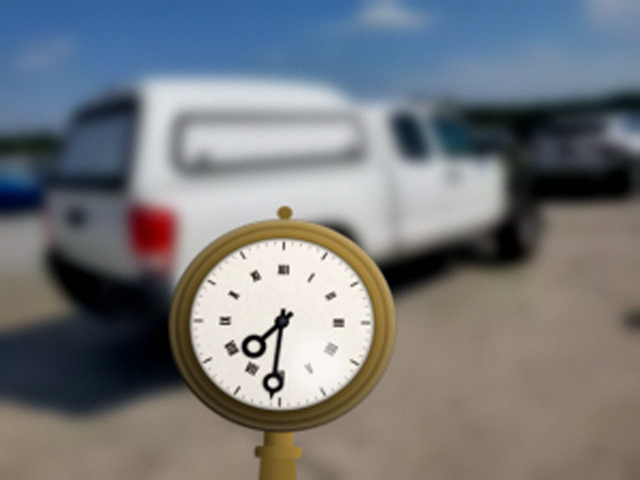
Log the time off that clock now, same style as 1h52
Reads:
7h31
